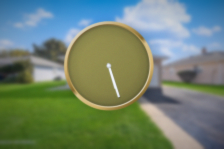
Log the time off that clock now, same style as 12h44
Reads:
5h27
